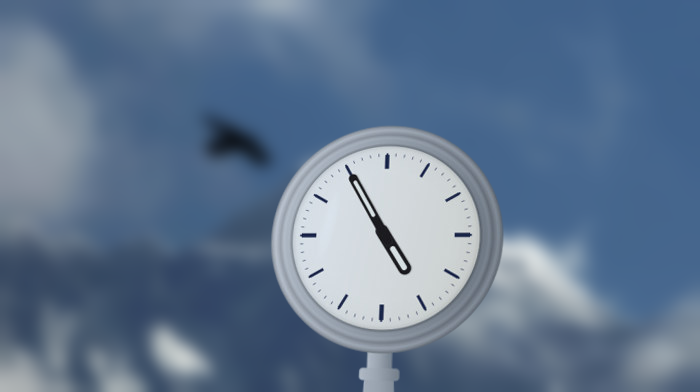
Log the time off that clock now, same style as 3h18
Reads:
4h55
